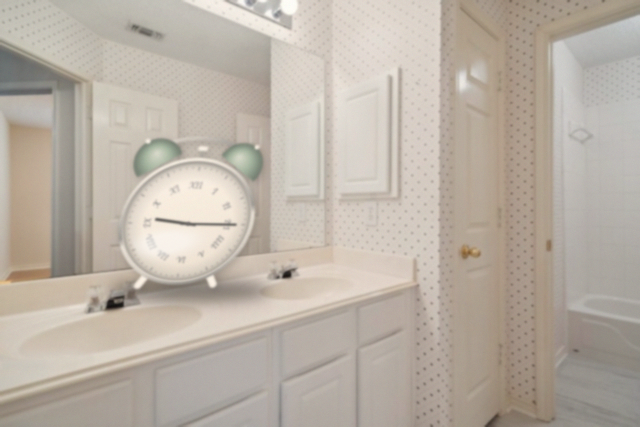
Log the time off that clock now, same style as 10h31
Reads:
9h15
